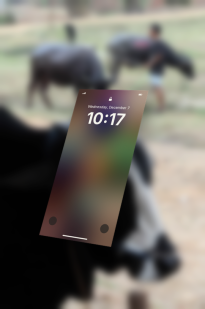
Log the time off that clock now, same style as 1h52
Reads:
10h17
